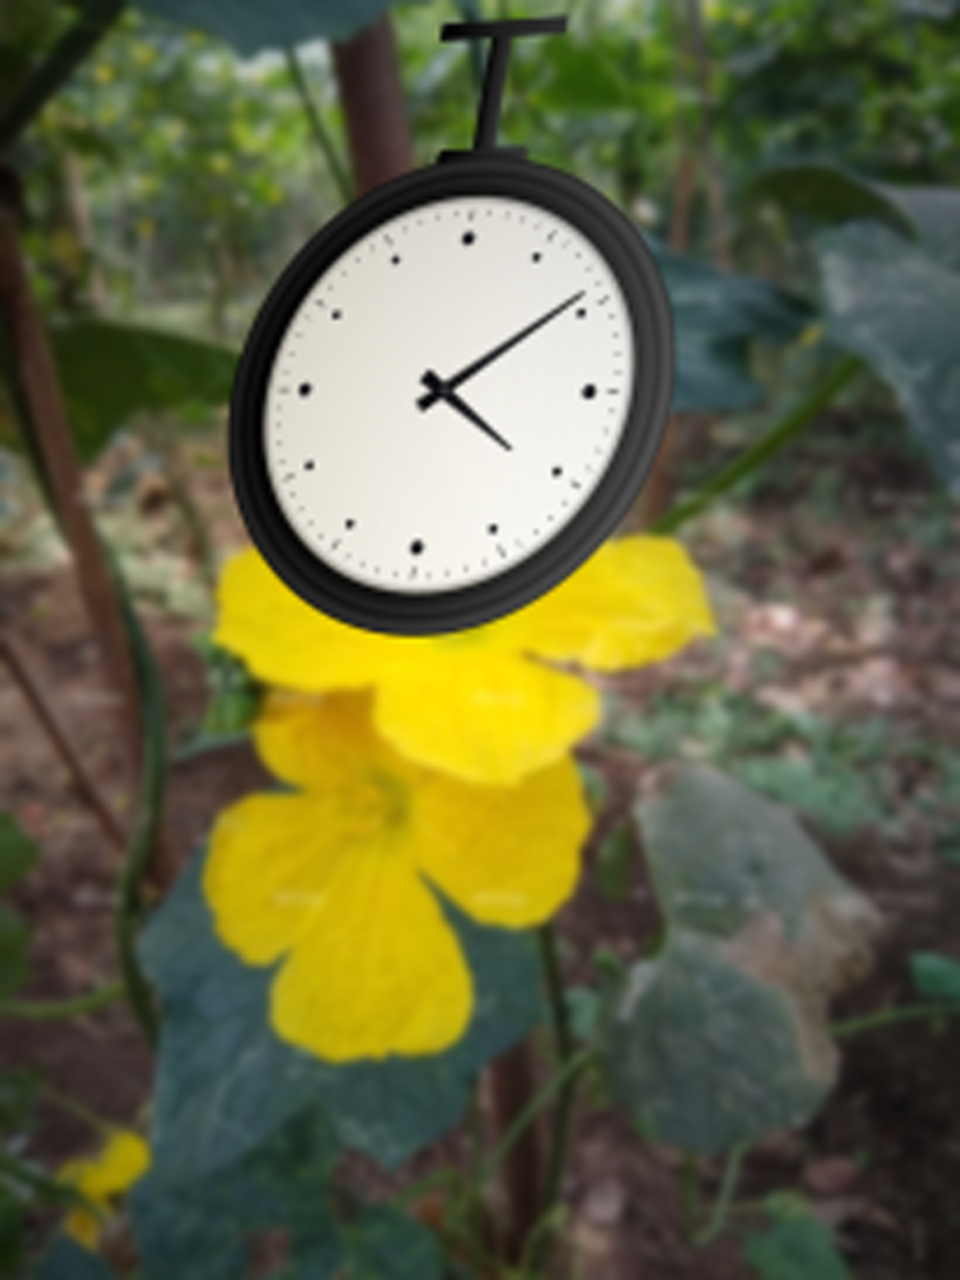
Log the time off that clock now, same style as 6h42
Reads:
4h09
